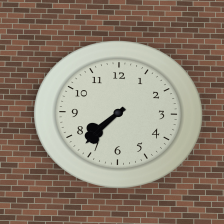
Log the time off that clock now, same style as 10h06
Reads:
7h37
